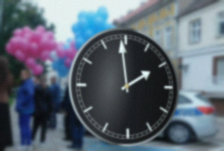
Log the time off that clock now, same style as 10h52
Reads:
1h59
